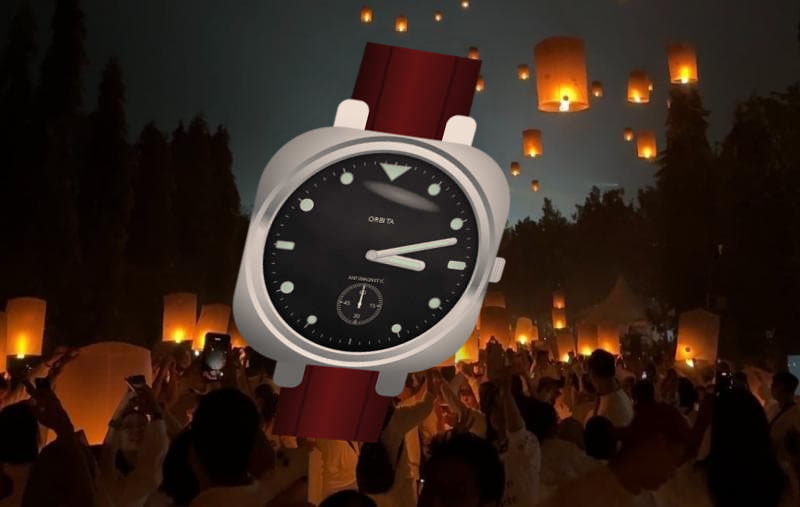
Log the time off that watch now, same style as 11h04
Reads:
3h12
